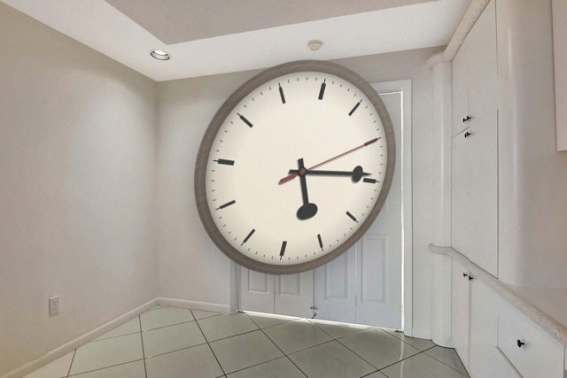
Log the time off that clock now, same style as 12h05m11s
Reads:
5h14m10s
